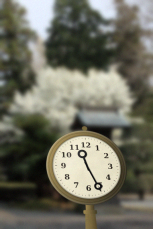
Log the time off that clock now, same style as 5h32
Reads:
11h26
